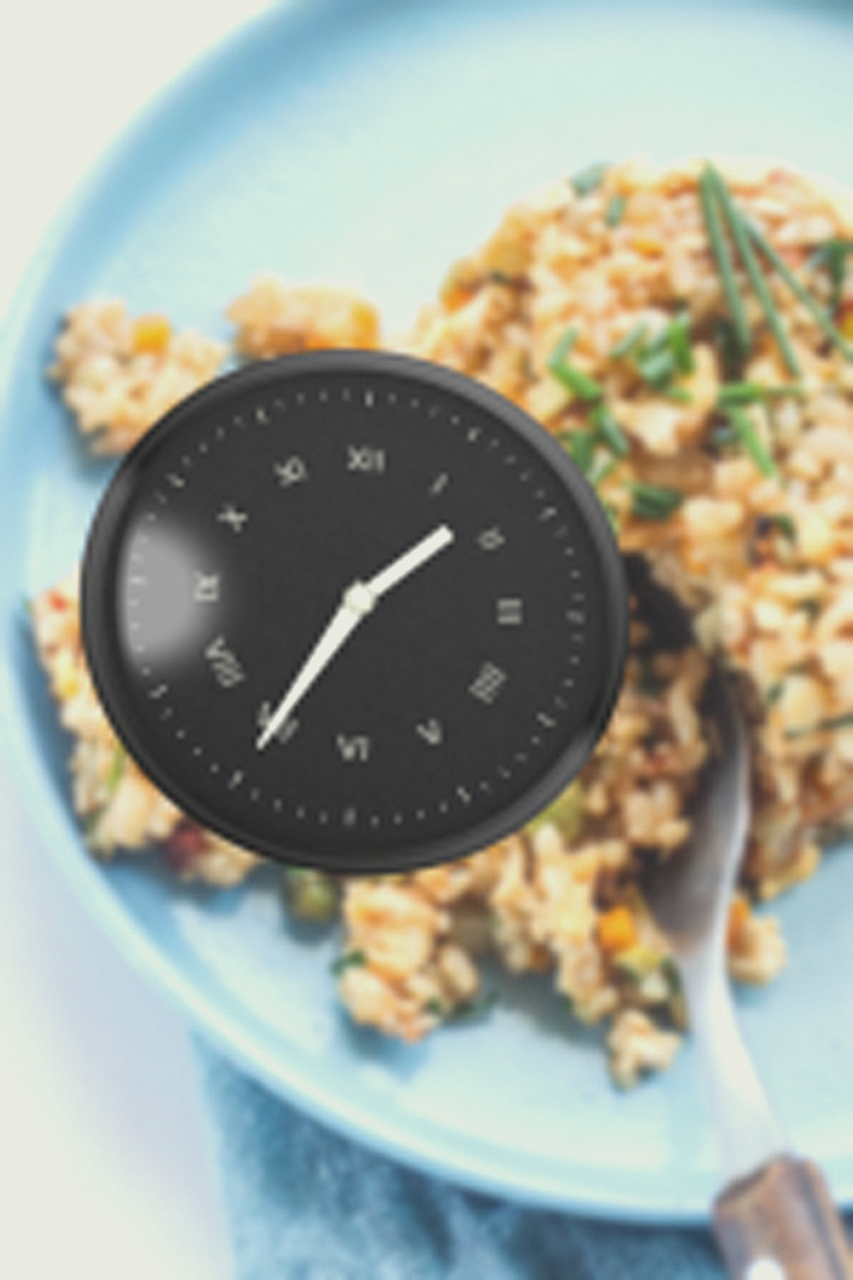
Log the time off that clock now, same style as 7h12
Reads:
1h35
